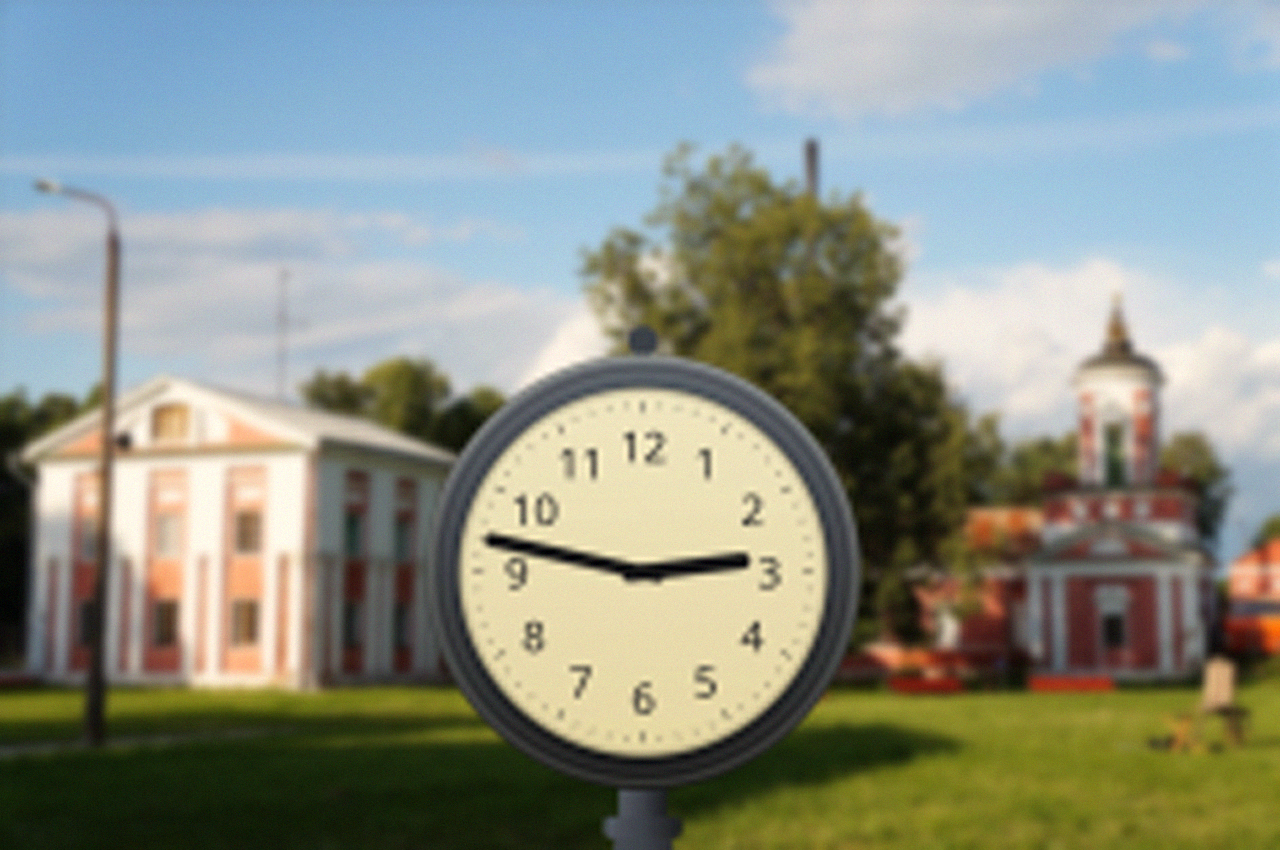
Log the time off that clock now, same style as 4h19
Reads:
2h47
